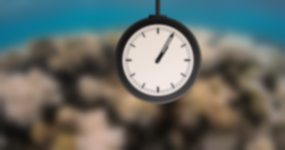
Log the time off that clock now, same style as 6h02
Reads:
1h05
